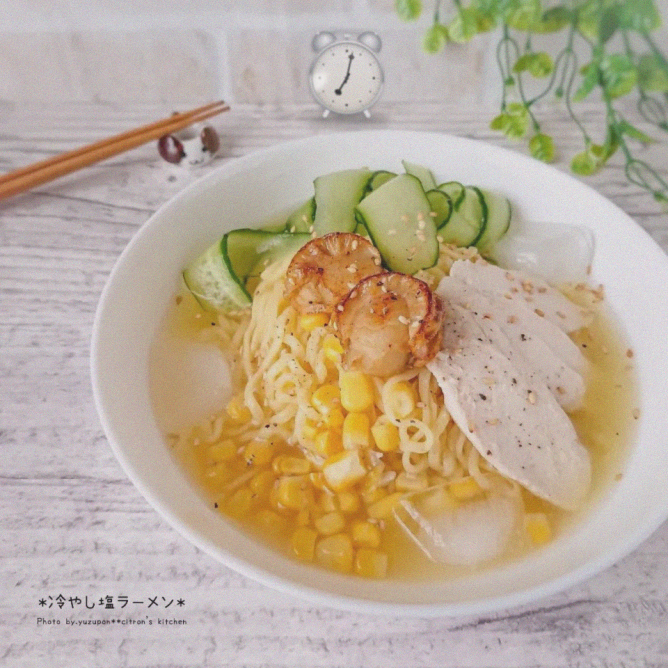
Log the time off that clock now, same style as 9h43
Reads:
7h02
